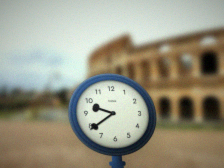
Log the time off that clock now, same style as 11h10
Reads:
9h39
